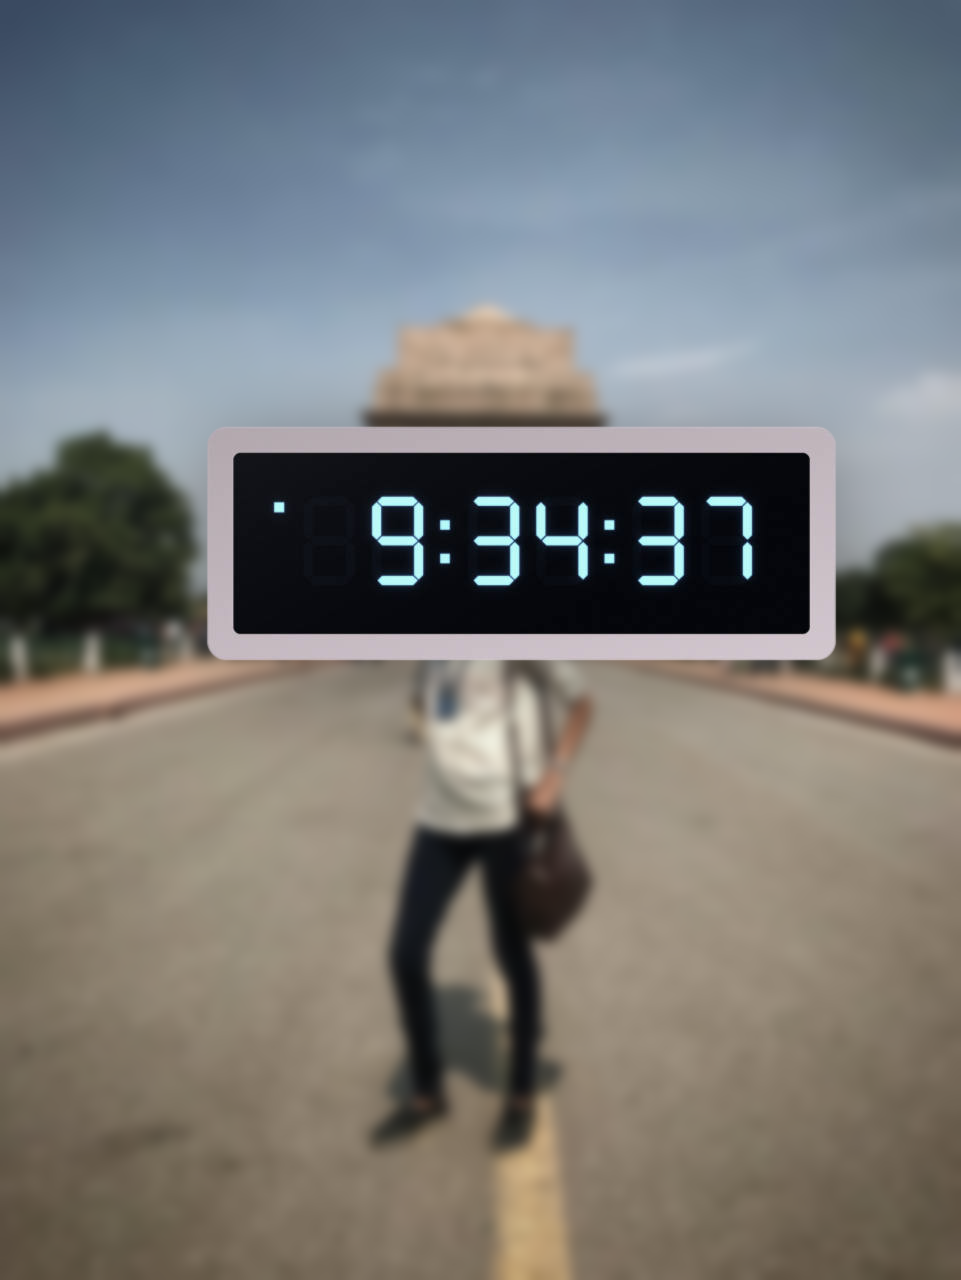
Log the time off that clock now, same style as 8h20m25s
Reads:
9h34m37s
